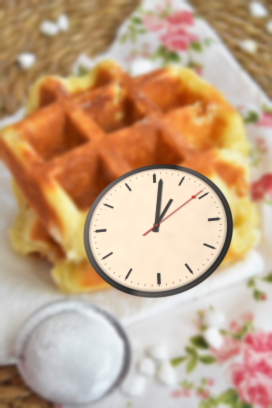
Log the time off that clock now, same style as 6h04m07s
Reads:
1h01m09s
